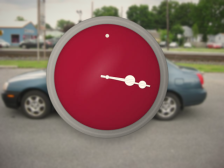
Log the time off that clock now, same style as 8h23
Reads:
3h17
